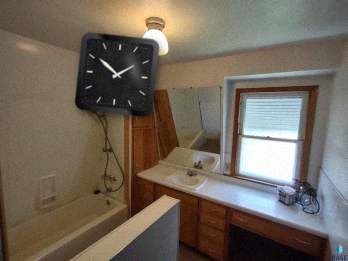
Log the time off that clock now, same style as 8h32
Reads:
1h51
